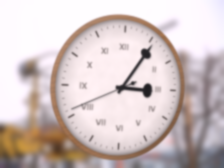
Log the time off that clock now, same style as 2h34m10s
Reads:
3h05m41s
